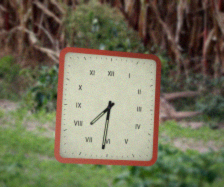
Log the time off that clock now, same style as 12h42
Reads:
7h31
